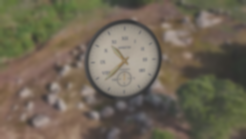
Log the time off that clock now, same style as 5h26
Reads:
10h38
